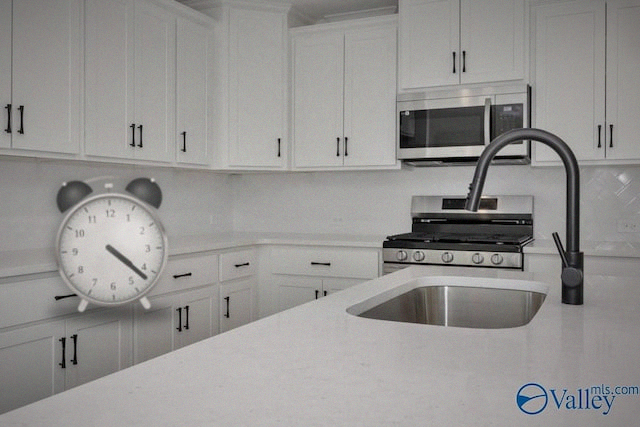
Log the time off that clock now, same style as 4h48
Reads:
4h22
